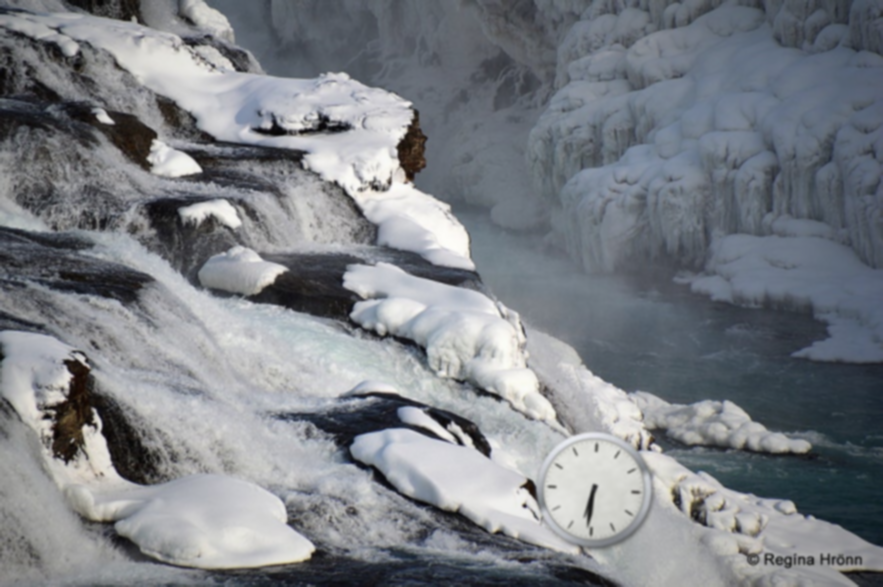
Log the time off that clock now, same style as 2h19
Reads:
6h31
